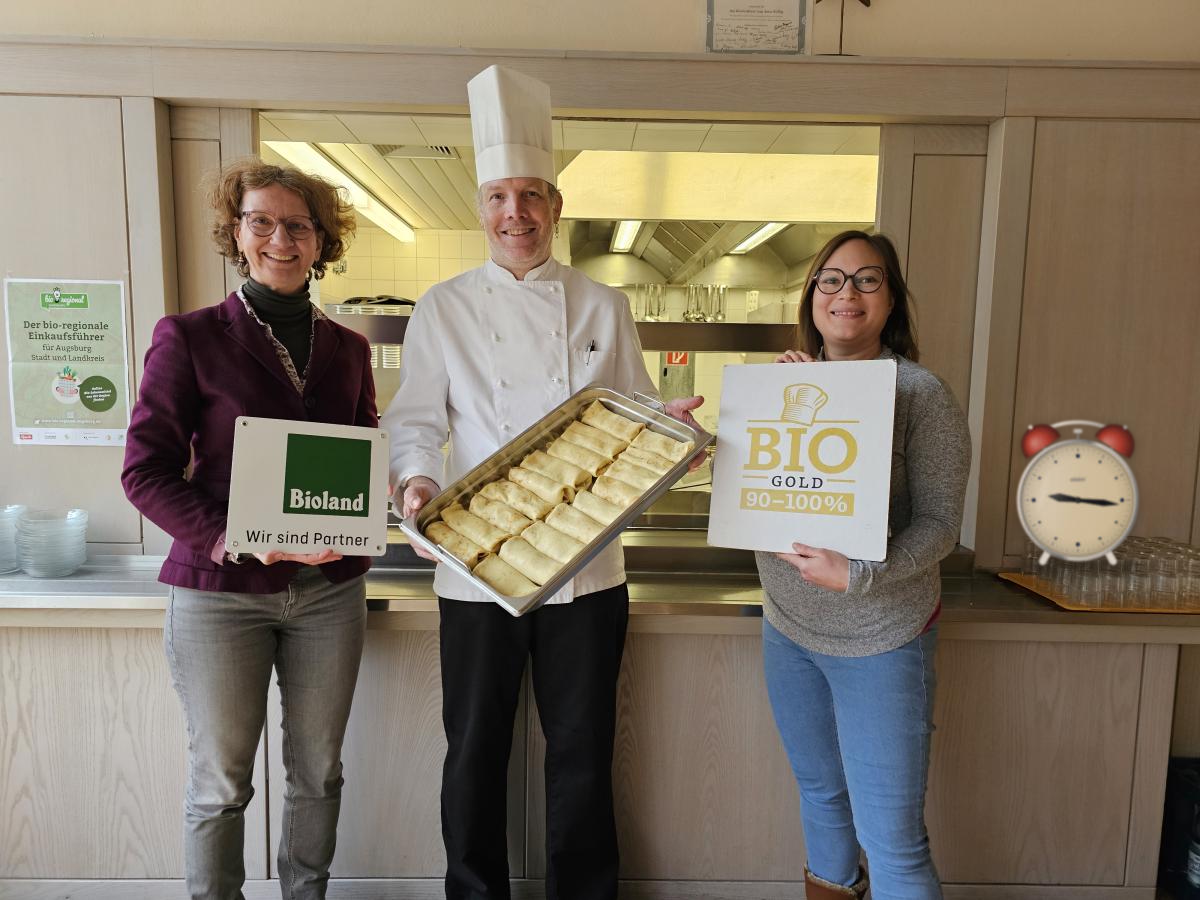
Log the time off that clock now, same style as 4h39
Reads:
9h16
